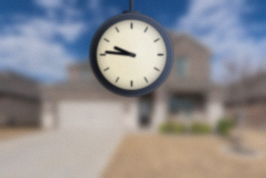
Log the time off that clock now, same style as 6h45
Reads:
9h46
